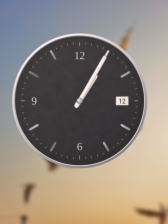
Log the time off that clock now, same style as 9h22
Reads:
1h05
